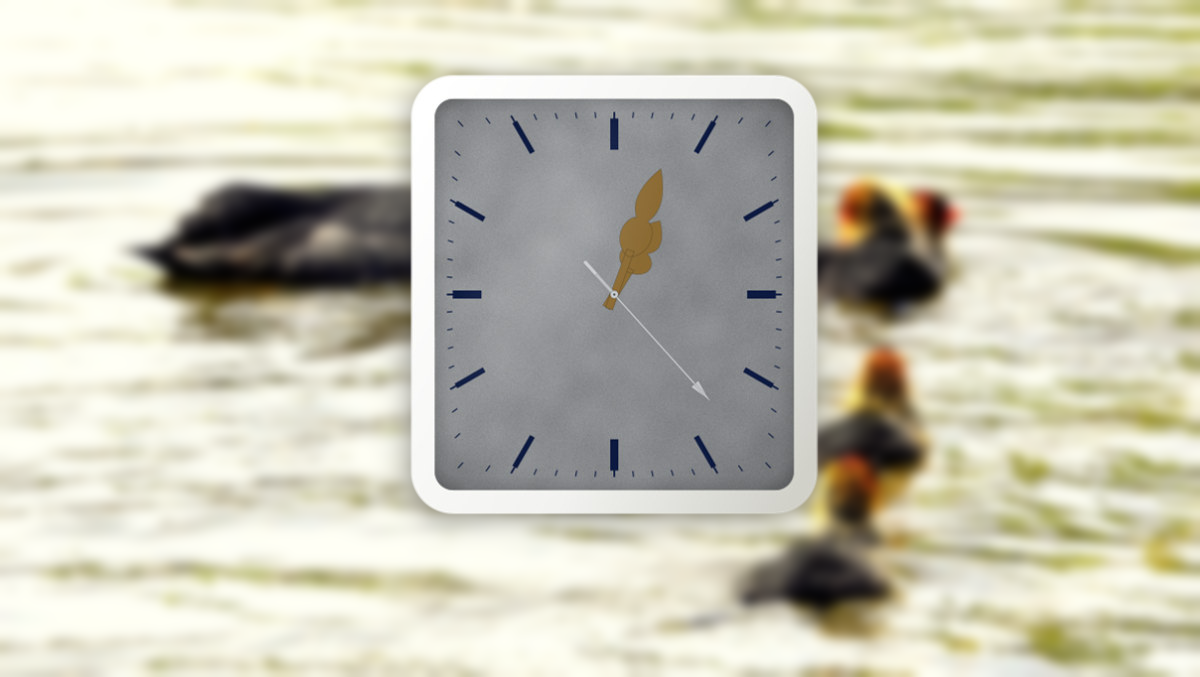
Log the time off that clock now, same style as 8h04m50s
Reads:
1h03m23s
